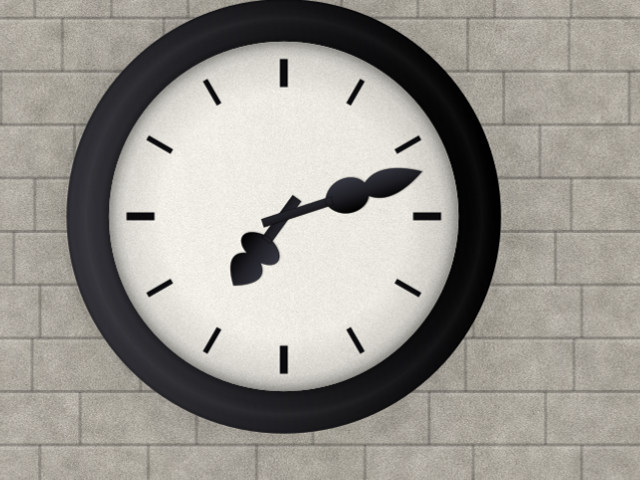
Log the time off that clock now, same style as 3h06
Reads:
7h12
